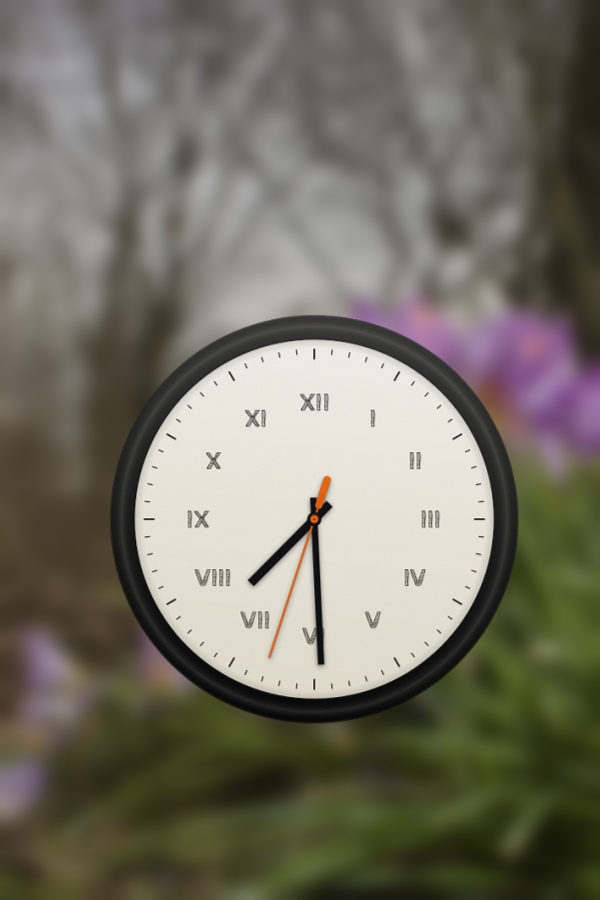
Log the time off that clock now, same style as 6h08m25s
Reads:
7h29m33s
